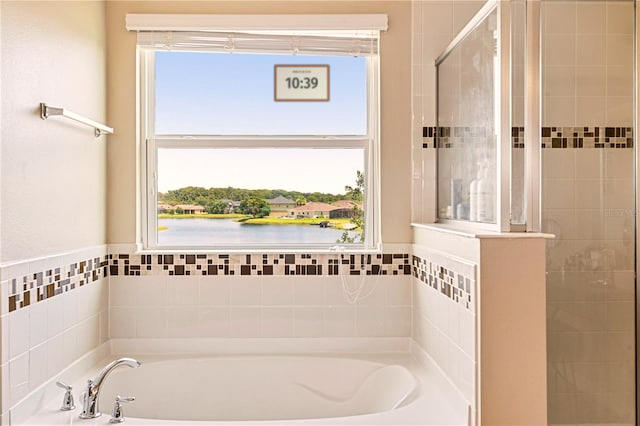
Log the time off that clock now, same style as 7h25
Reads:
10h39
